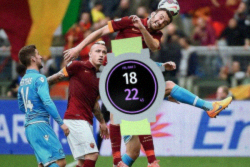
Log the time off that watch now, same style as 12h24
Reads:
18h22
